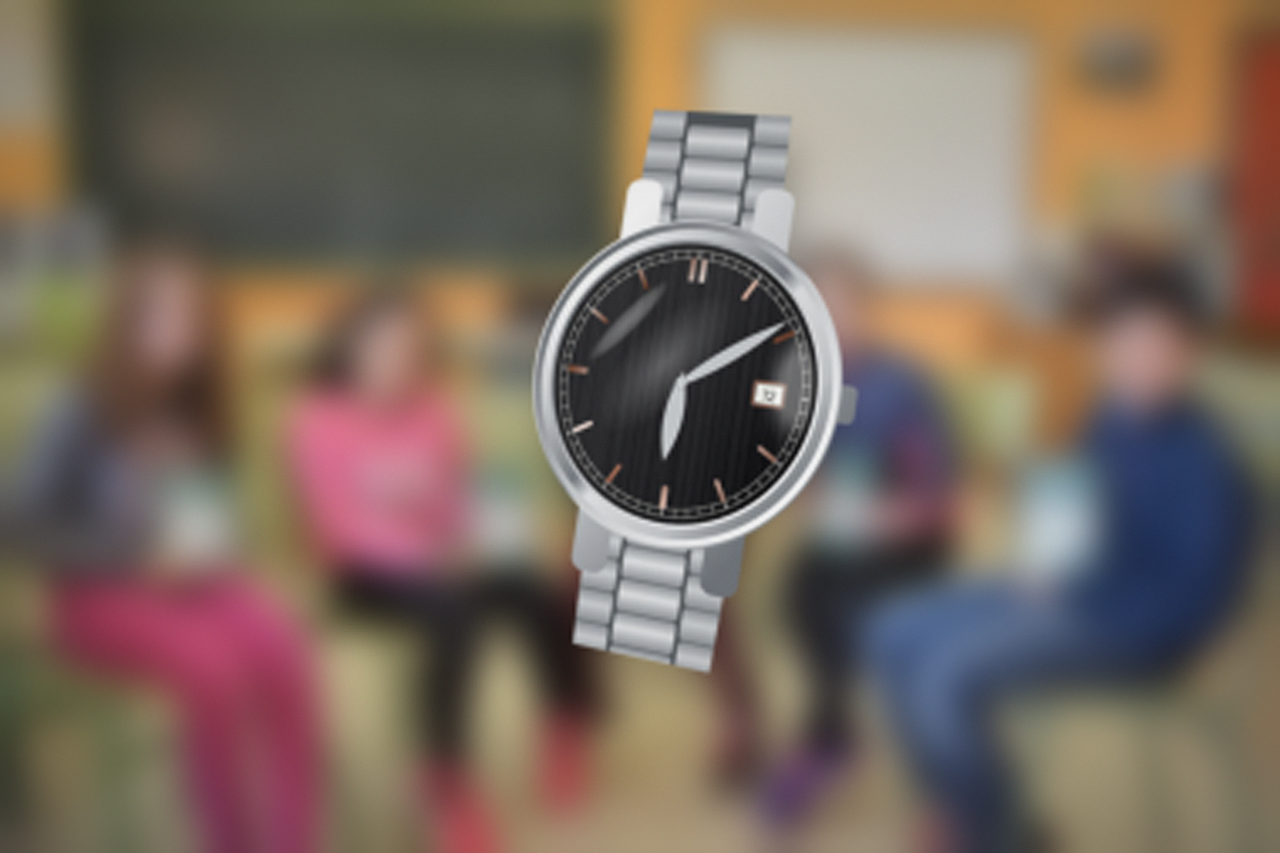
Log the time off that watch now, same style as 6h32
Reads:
6h09
